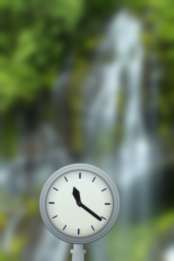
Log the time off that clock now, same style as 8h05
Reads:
11h21
